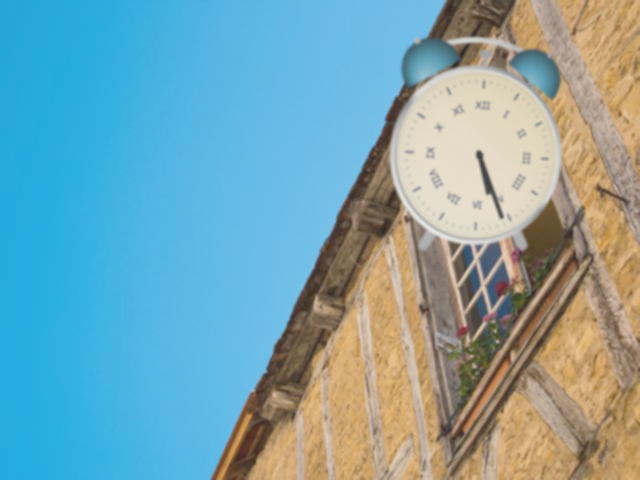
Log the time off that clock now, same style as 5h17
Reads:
5h26
